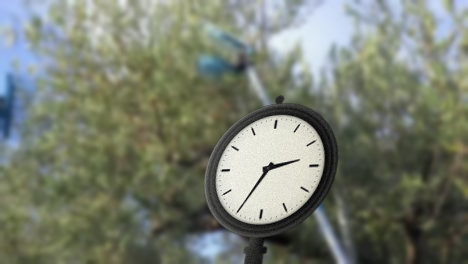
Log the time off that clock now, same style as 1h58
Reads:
2h35
